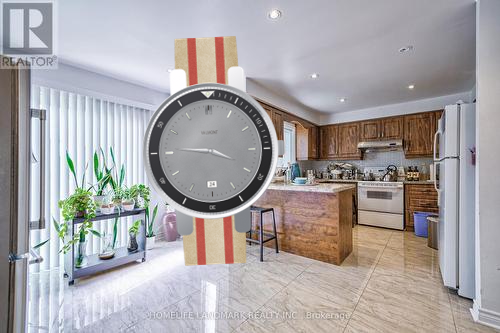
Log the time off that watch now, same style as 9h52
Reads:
3h46
